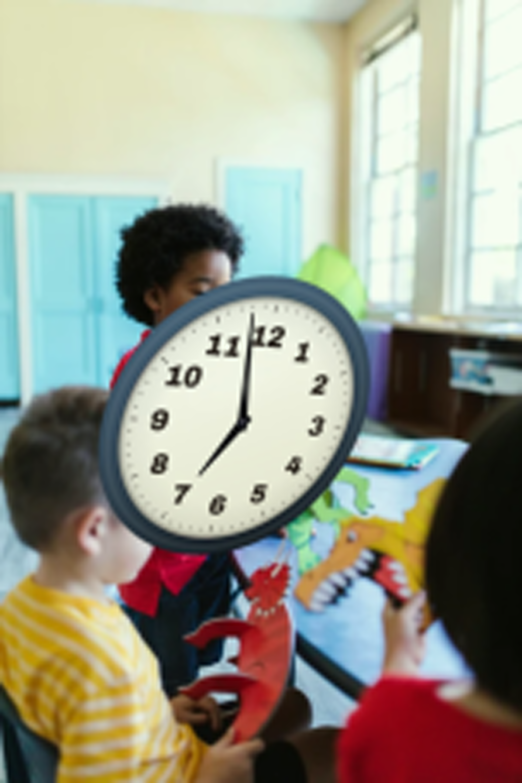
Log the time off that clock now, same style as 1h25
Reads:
6h58
